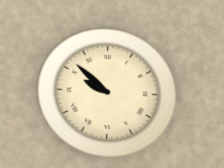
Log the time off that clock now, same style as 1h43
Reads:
9h52
